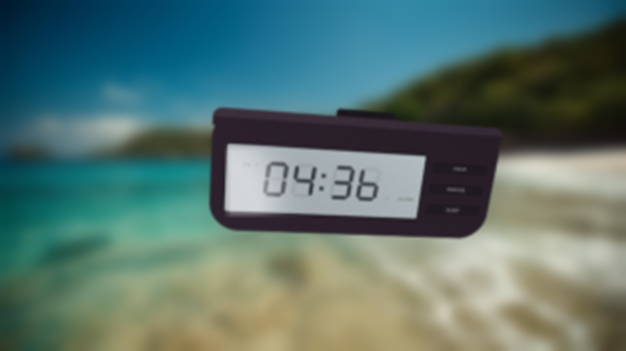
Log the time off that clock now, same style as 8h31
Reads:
4h36
